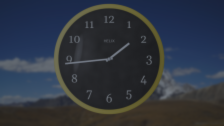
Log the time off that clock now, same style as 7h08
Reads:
1h44
